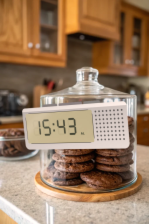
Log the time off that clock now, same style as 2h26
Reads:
15h43
